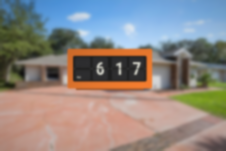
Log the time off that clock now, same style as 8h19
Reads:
6h17
